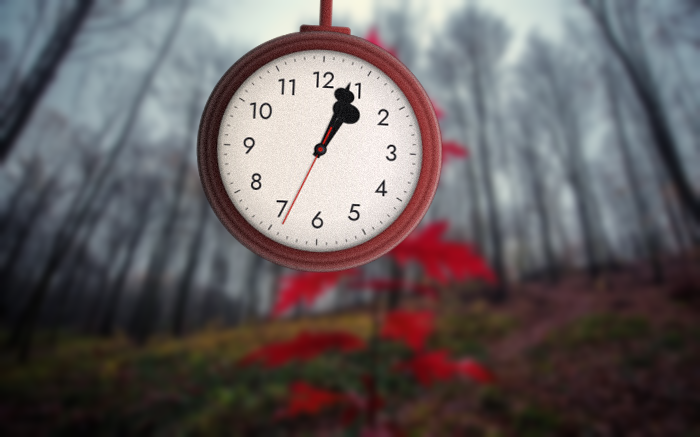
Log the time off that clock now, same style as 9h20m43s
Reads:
1h03m34s
